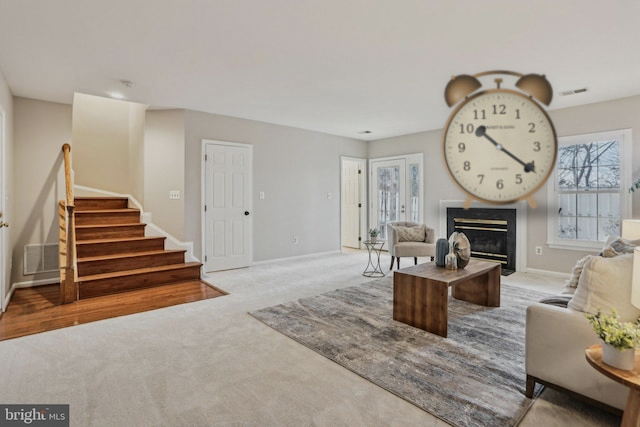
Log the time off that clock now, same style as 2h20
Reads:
10h21
